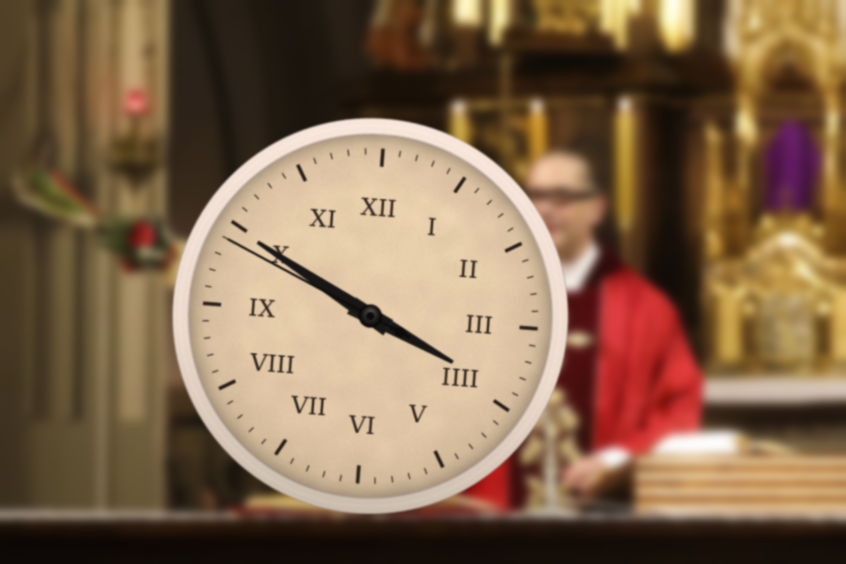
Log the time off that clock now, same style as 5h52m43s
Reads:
3h49m49s
